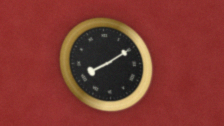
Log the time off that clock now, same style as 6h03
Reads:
8h10
